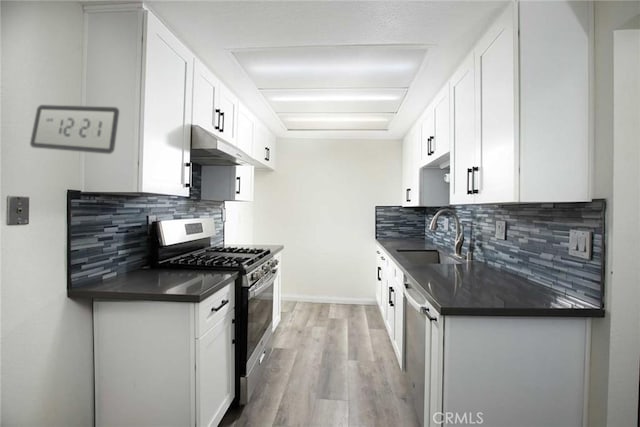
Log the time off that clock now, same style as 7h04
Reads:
12h21
